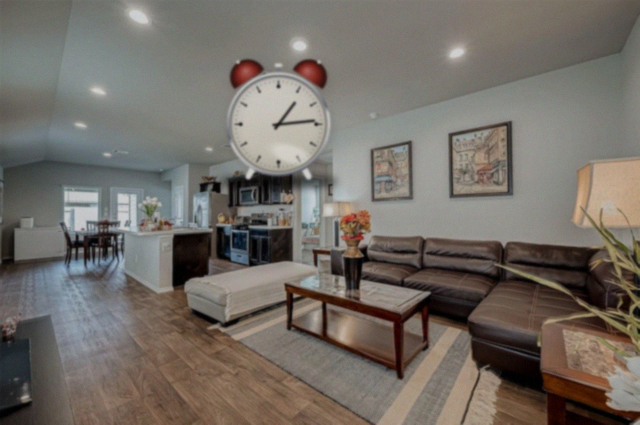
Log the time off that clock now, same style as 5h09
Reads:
1h14
